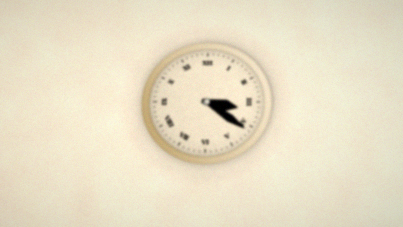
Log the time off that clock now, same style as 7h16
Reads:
3h21
